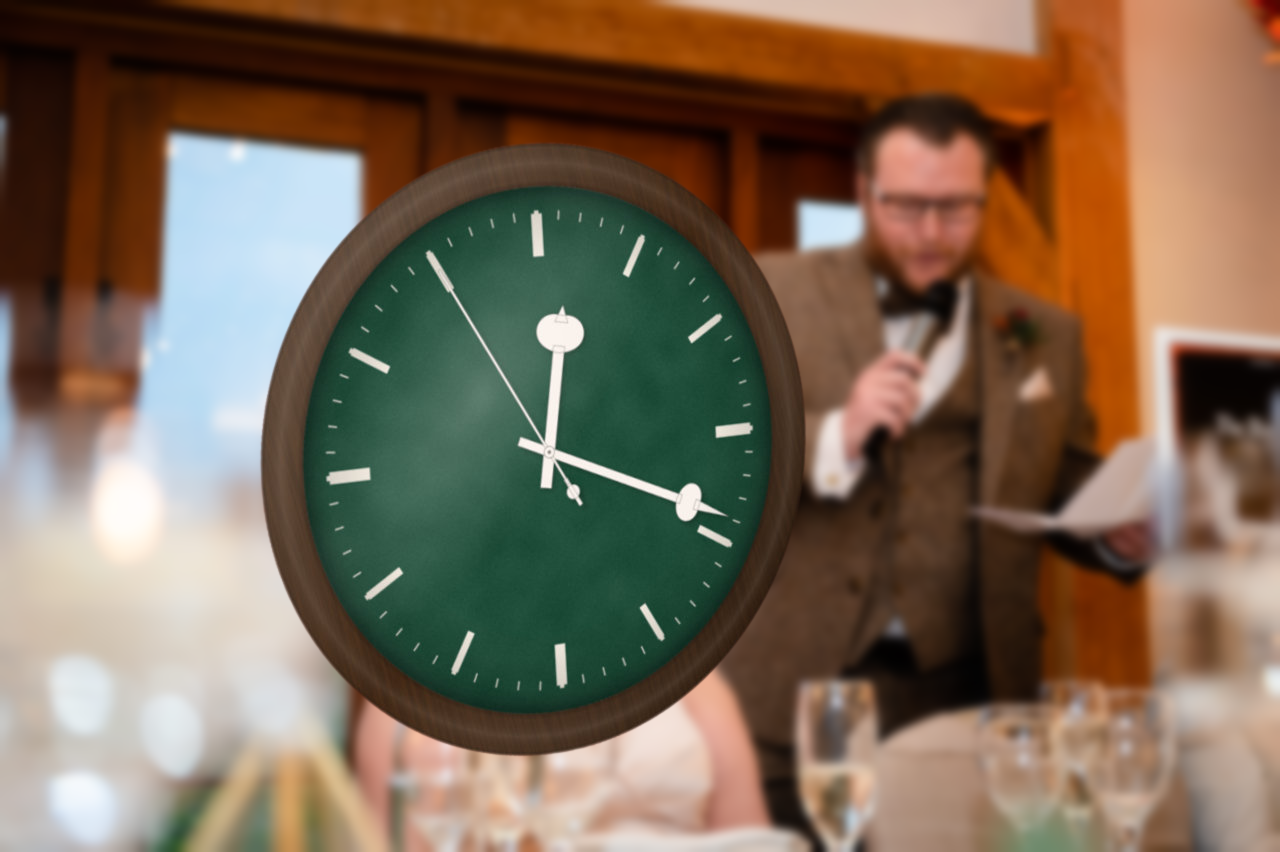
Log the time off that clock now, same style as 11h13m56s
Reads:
12h18m55s
